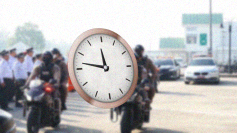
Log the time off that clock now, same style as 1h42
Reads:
11h47
